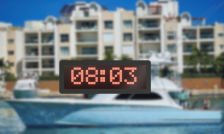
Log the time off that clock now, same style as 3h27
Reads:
8h03
